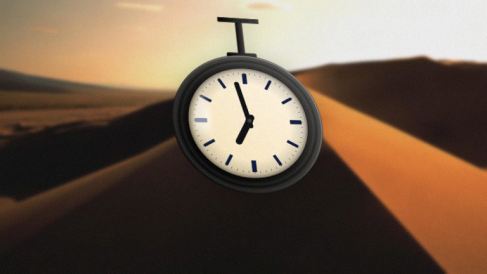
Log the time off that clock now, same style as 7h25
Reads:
6h58
